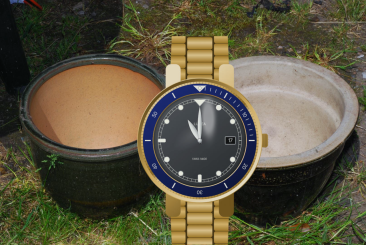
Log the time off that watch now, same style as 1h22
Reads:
11h00
